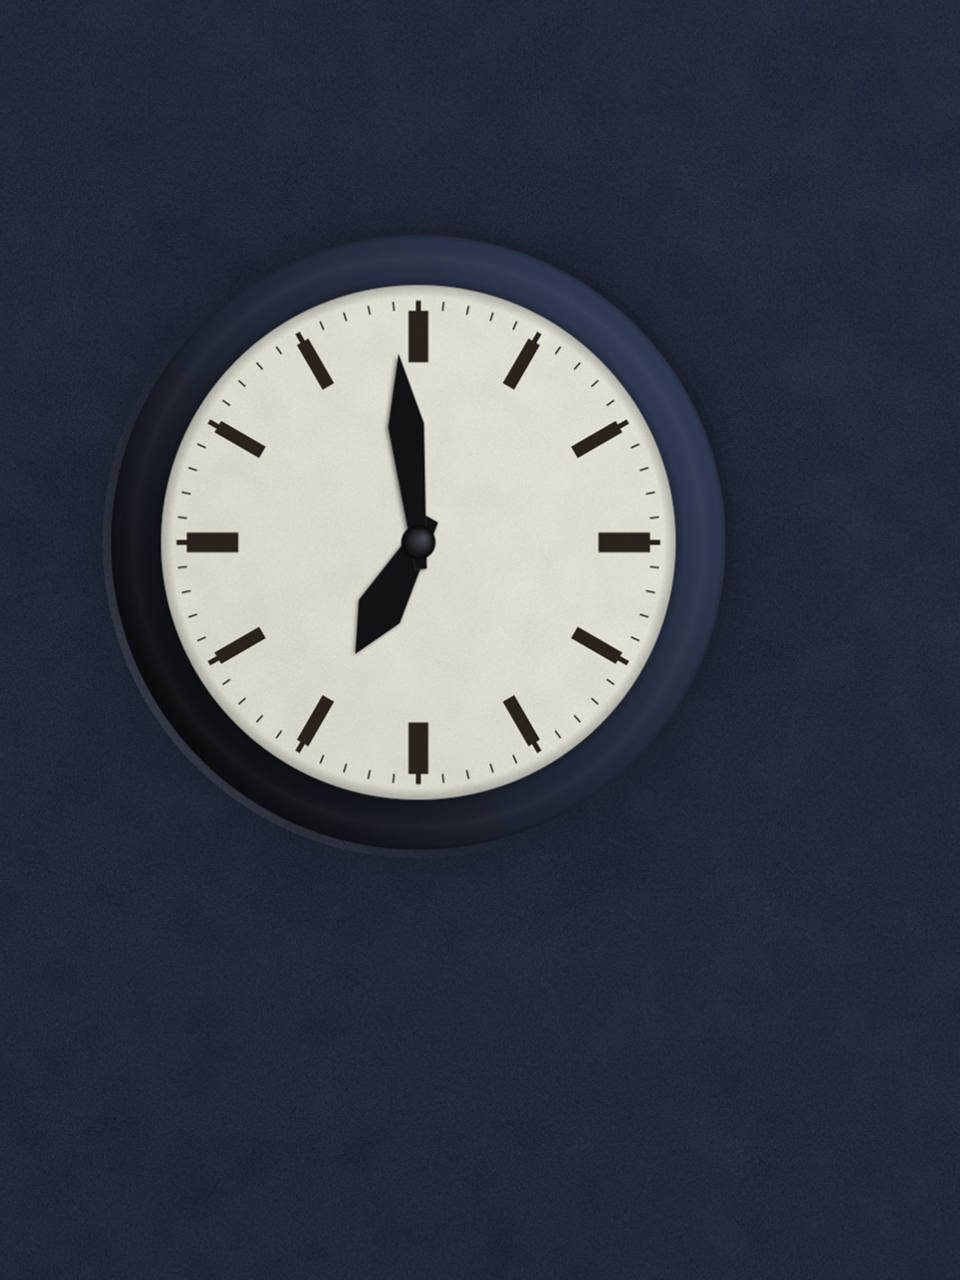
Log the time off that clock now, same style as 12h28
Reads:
6h59
